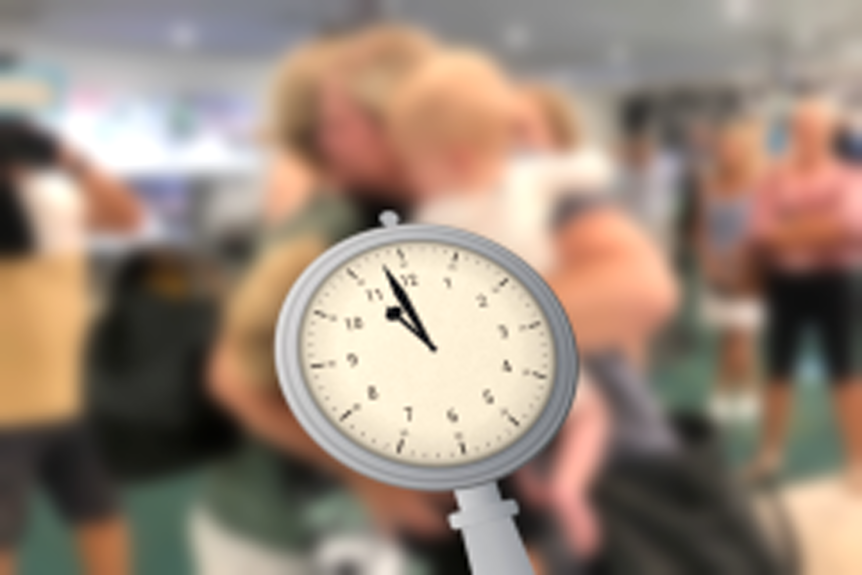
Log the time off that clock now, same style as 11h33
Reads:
10h58
